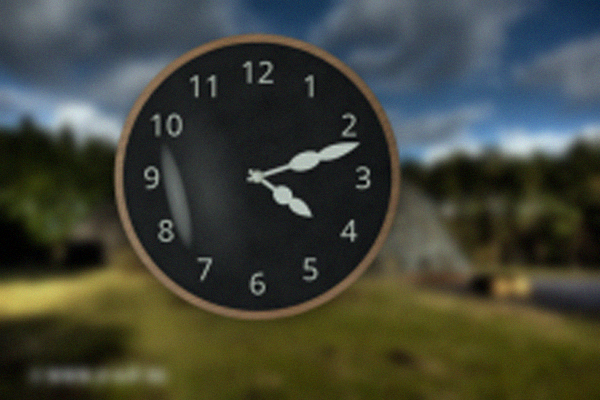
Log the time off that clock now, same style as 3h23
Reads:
4h12
